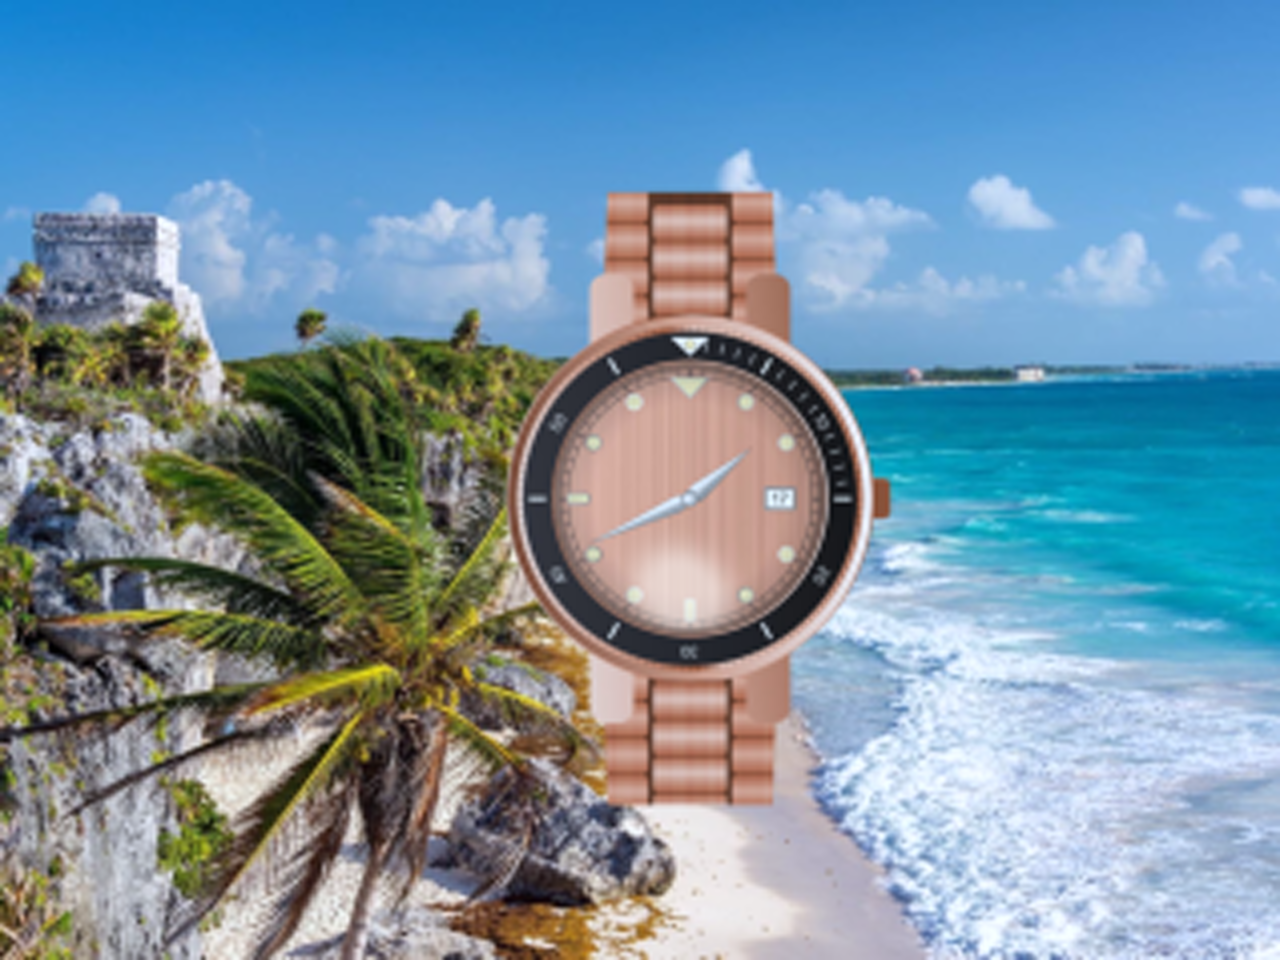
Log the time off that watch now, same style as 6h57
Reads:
1h41
